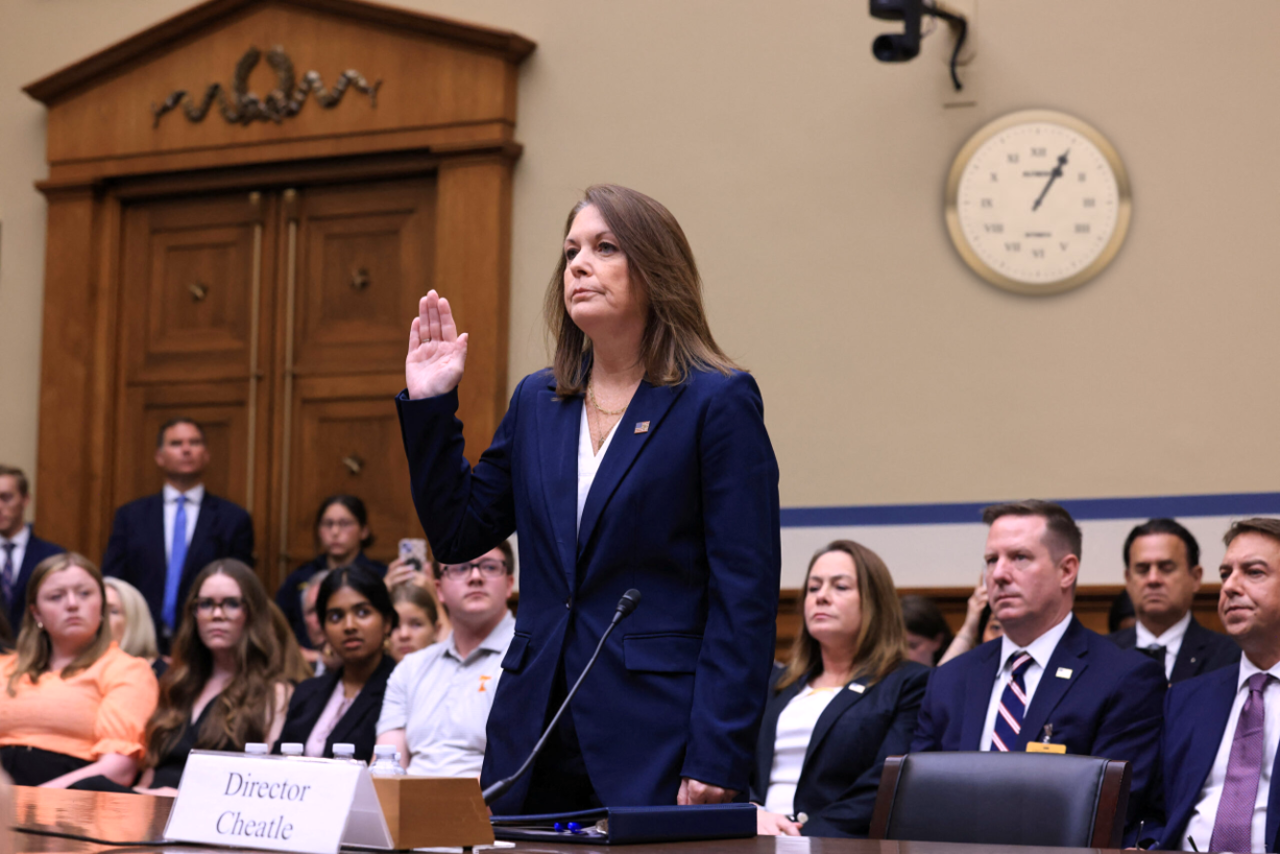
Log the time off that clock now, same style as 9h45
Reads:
1h05
